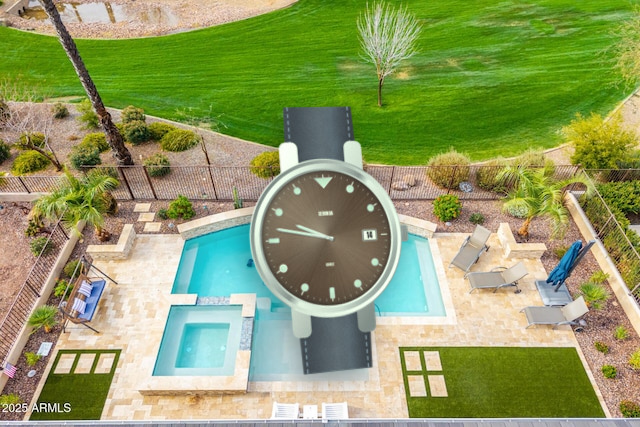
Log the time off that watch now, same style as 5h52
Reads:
9h47
